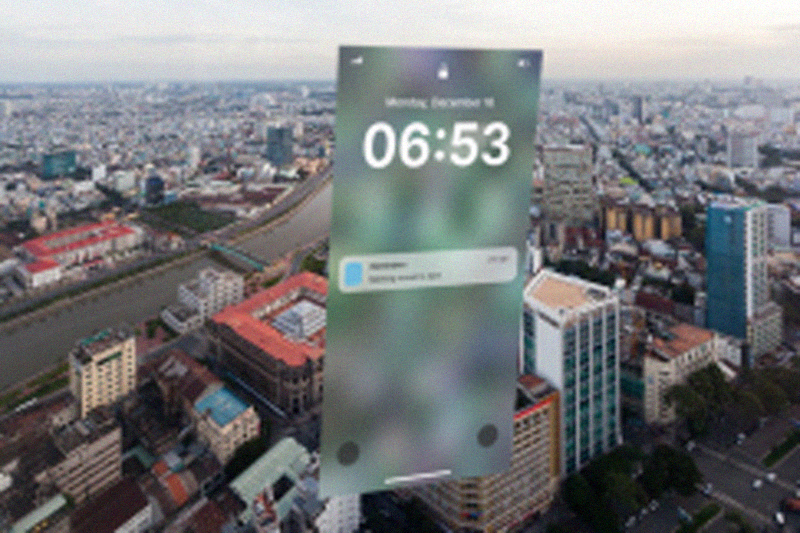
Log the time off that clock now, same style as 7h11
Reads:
6h53
